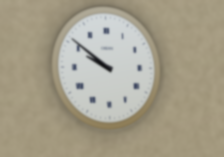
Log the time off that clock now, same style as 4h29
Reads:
9h51
